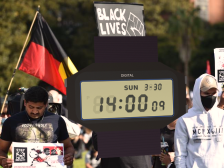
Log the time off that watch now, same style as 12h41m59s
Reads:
14h00m09s
